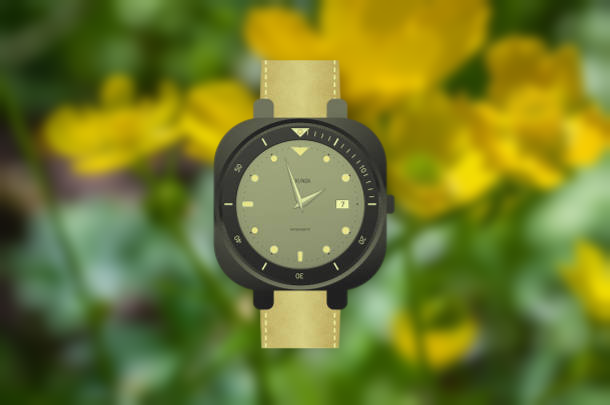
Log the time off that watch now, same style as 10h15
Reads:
1h57
